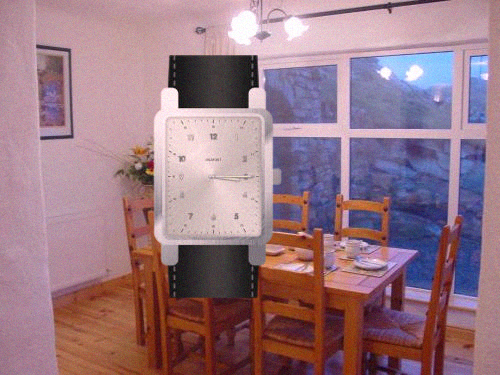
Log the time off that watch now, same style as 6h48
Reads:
3h15
